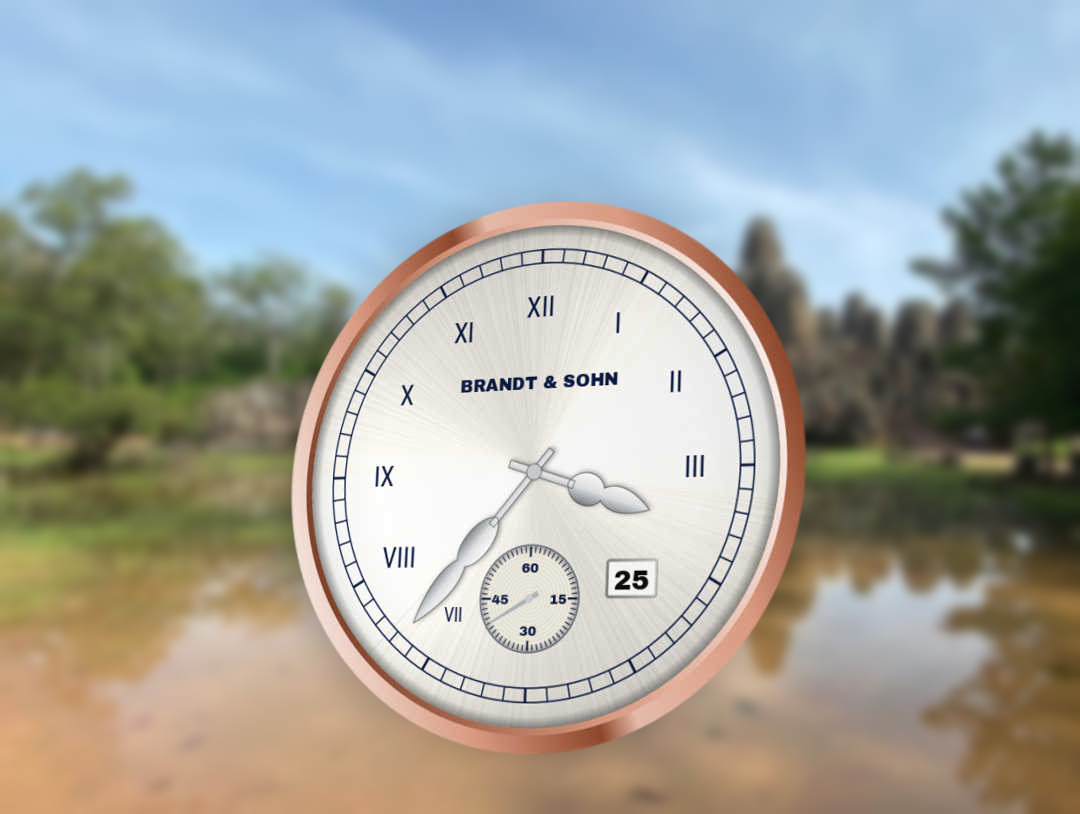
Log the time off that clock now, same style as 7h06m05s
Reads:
3h36m40s
